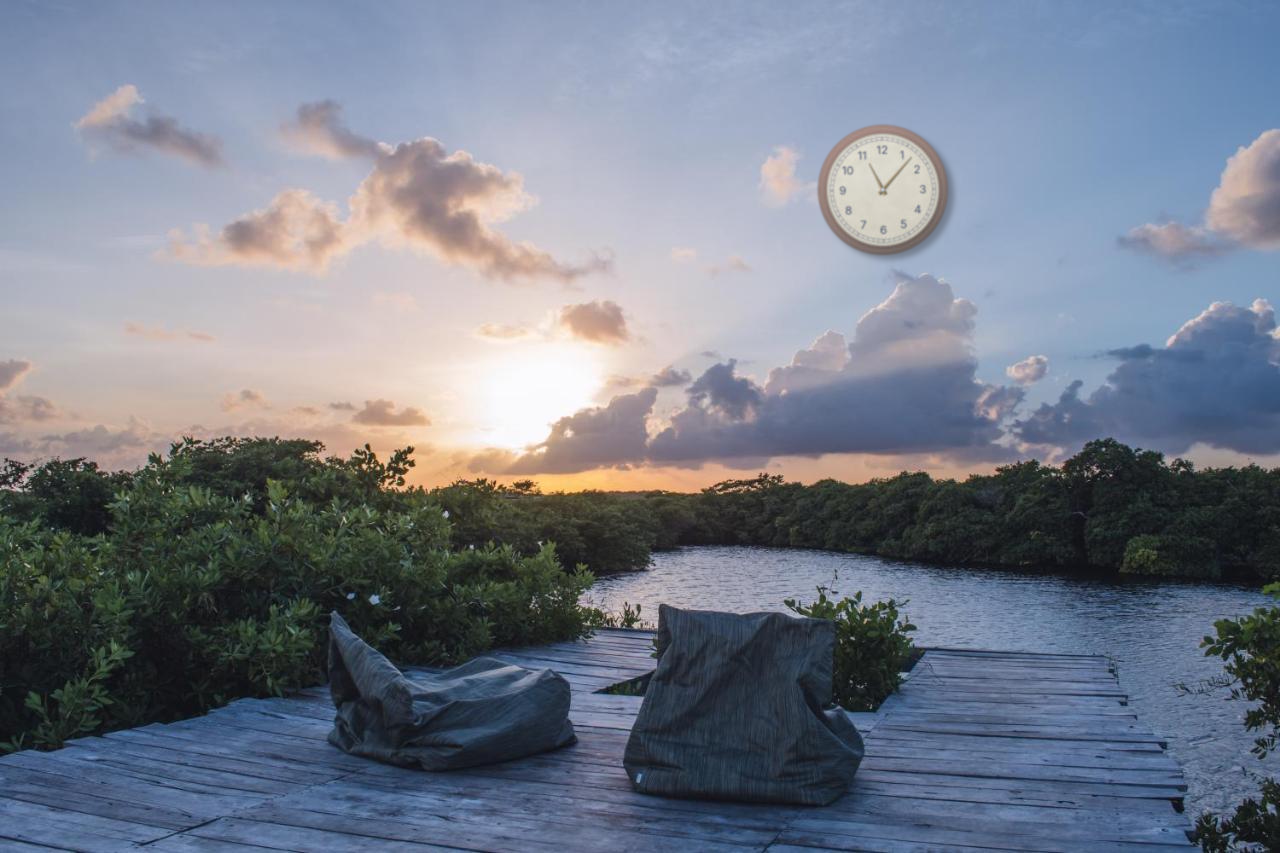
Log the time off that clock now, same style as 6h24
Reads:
11h07
